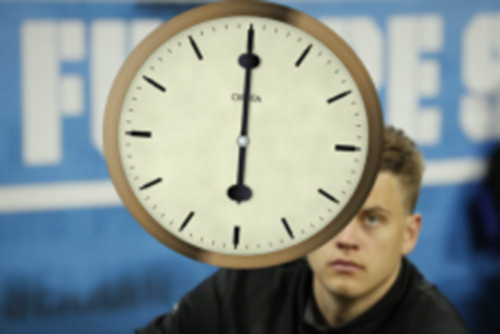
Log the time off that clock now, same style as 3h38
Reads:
6h00
